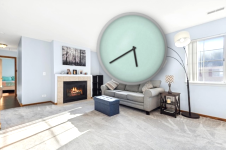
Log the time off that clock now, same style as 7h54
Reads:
5h40
